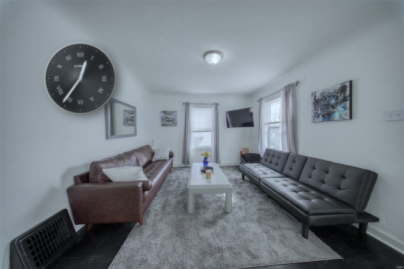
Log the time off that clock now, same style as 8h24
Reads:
12h36
